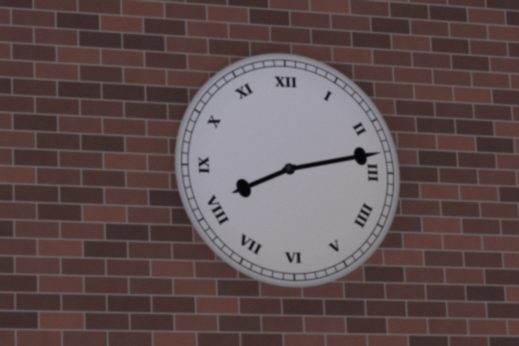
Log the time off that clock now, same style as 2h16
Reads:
8h13
